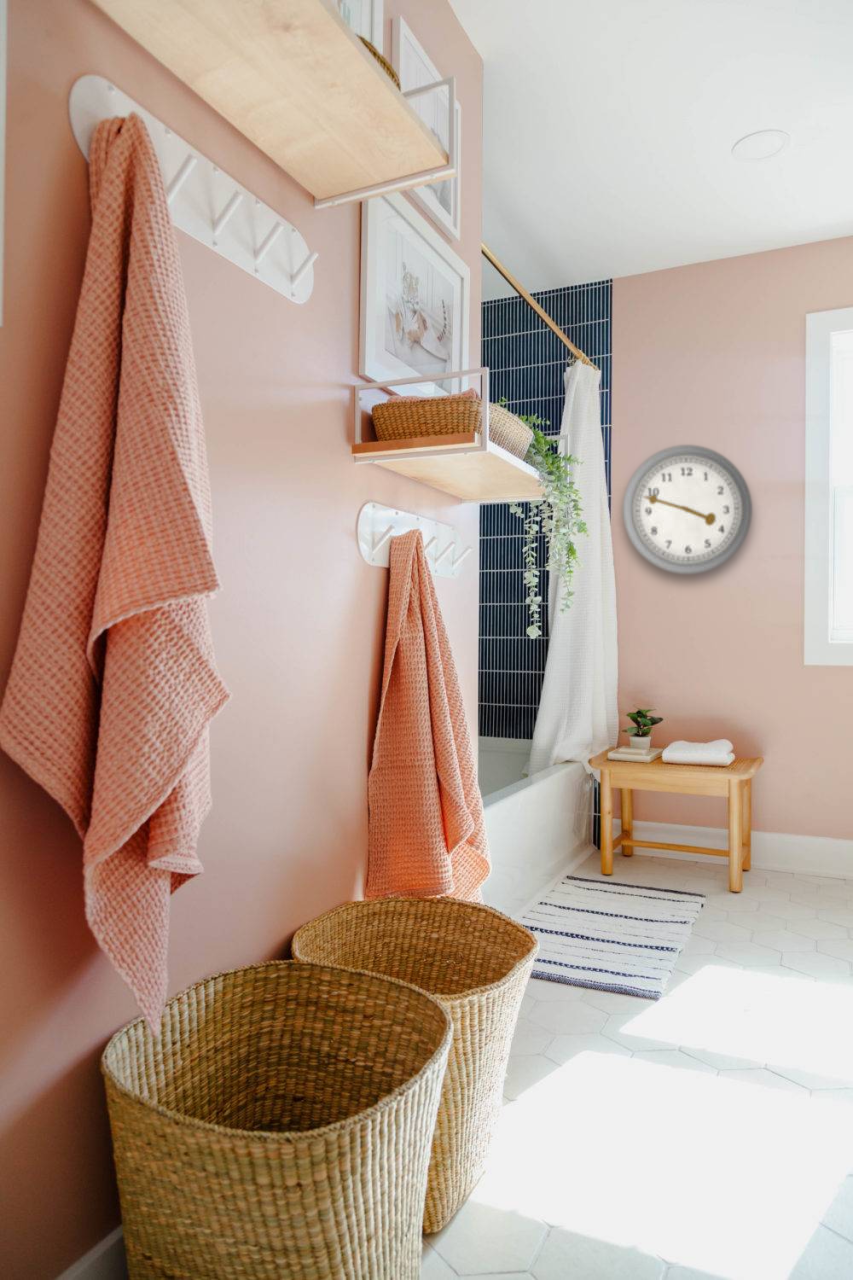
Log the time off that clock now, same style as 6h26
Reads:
3h48
